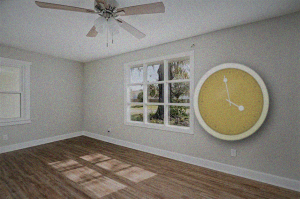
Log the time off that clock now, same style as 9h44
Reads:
3h58
